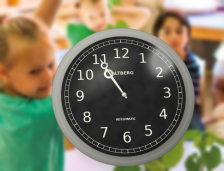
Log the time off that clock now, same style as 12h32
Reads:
10h55
